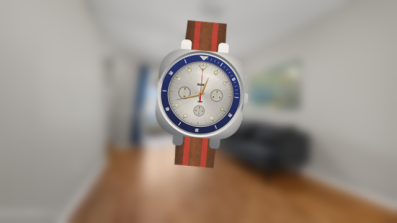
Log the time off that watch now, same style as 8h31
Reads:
12h42
